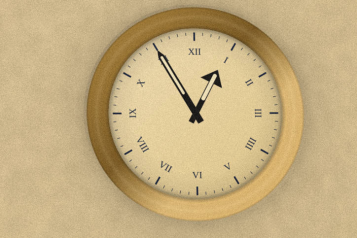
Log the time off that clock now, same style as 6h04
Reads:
12h55
